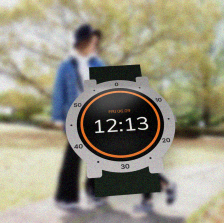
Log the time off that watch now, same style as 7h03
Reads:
12h13
